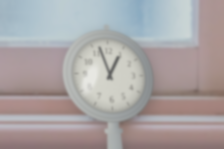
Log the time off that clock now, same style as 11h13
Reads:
12h57
